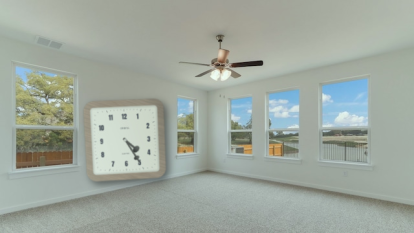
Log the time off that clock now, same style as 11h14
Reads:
4h25
